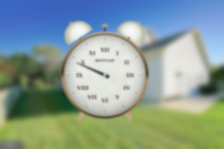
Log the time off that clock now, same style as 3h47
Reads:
9h49
